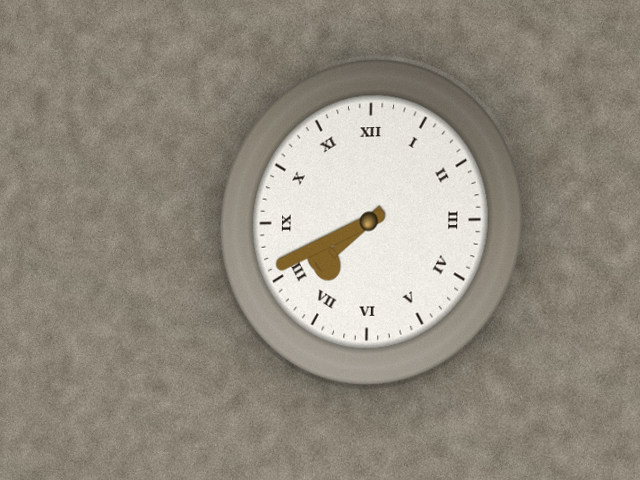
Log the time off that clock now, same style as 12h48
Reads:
7h41
